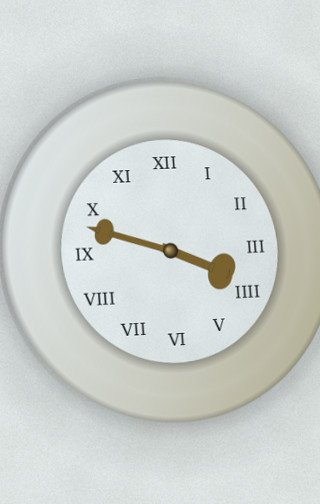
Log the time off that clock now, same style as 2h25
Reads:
3h48
